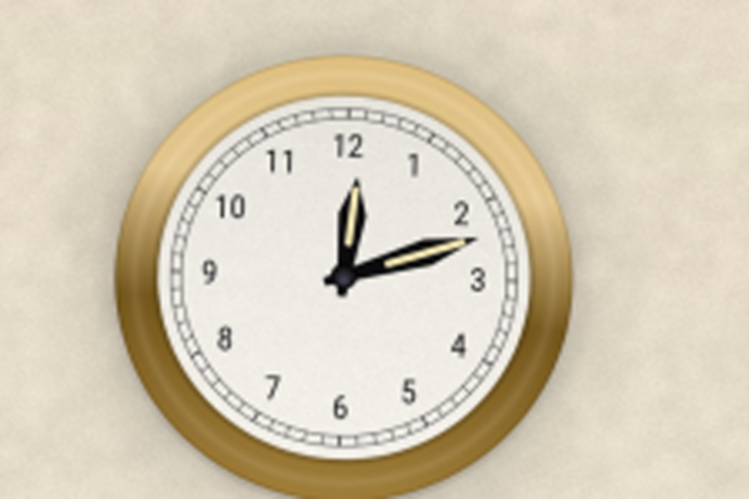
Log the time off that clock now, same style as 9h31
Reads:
12h12
